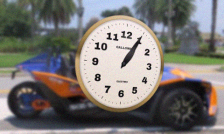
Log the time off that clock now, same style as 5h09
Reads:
1h05
